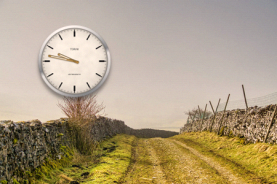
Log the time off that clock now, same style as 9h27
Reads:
9h47
